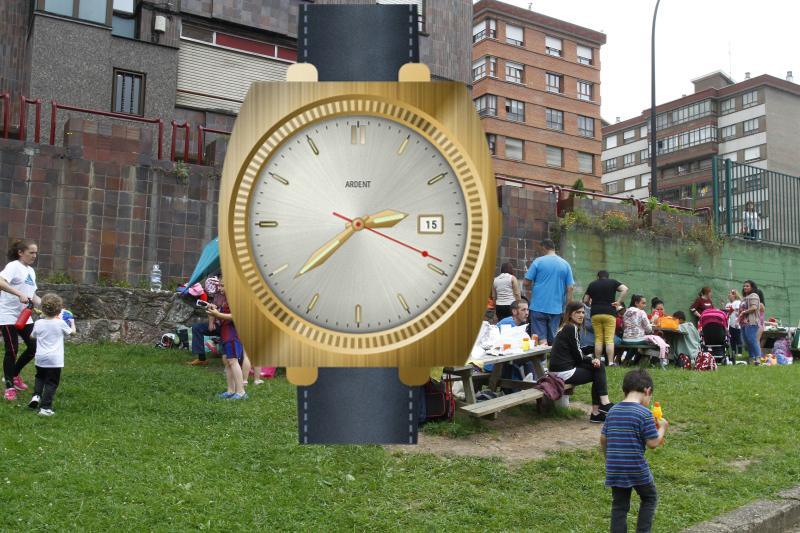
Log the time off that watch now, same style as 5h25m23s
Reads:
2h38m19s
